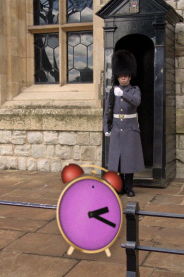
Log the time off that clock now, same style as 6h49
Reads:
2h18
